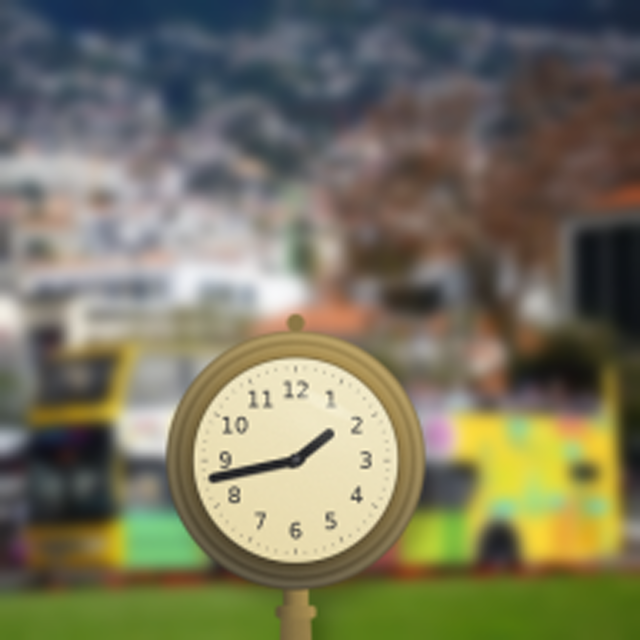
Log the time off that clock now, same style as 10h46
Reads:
1h43
